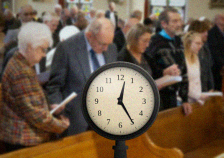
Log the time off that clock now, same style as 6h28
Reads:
12h25
